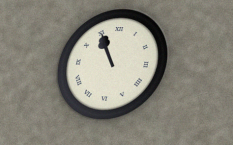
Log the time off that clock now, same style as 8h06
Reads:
10h55
